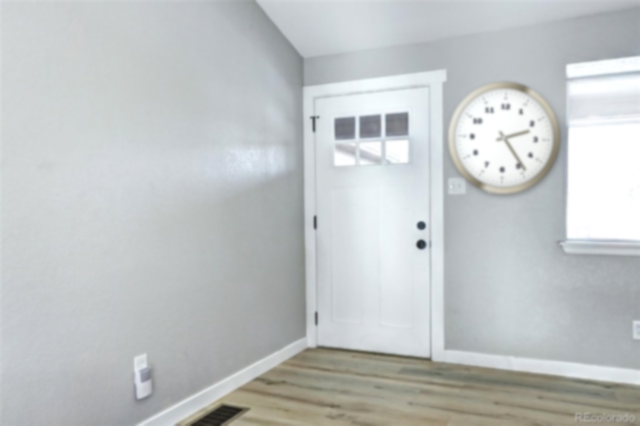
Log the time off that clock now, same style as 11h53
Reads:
2h24
